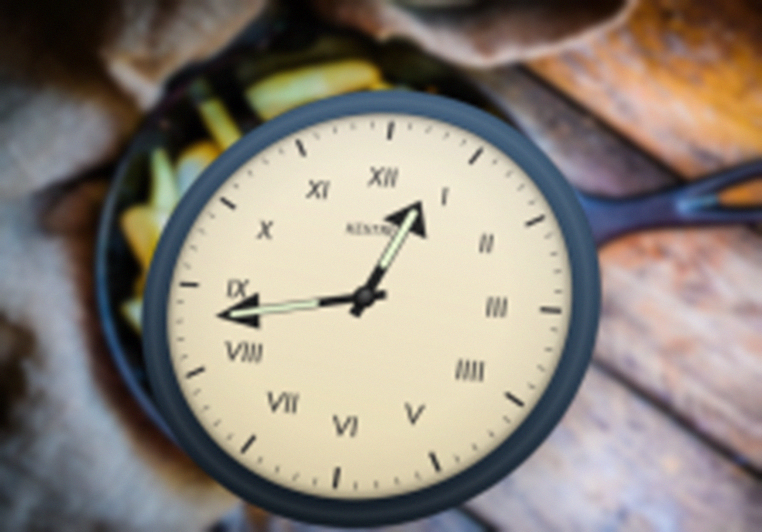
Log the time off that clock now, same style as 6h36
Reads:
12h43
